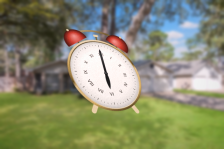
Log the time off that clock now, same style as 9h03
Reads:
6h00
